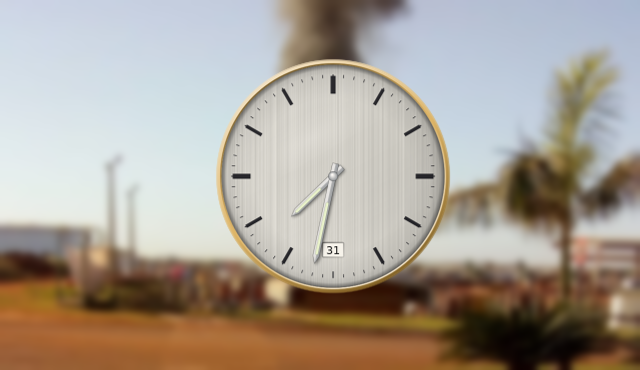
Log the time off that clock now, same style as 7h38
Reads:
7h32
